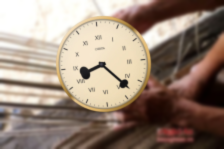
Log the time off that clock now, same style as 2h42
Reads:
8h23
